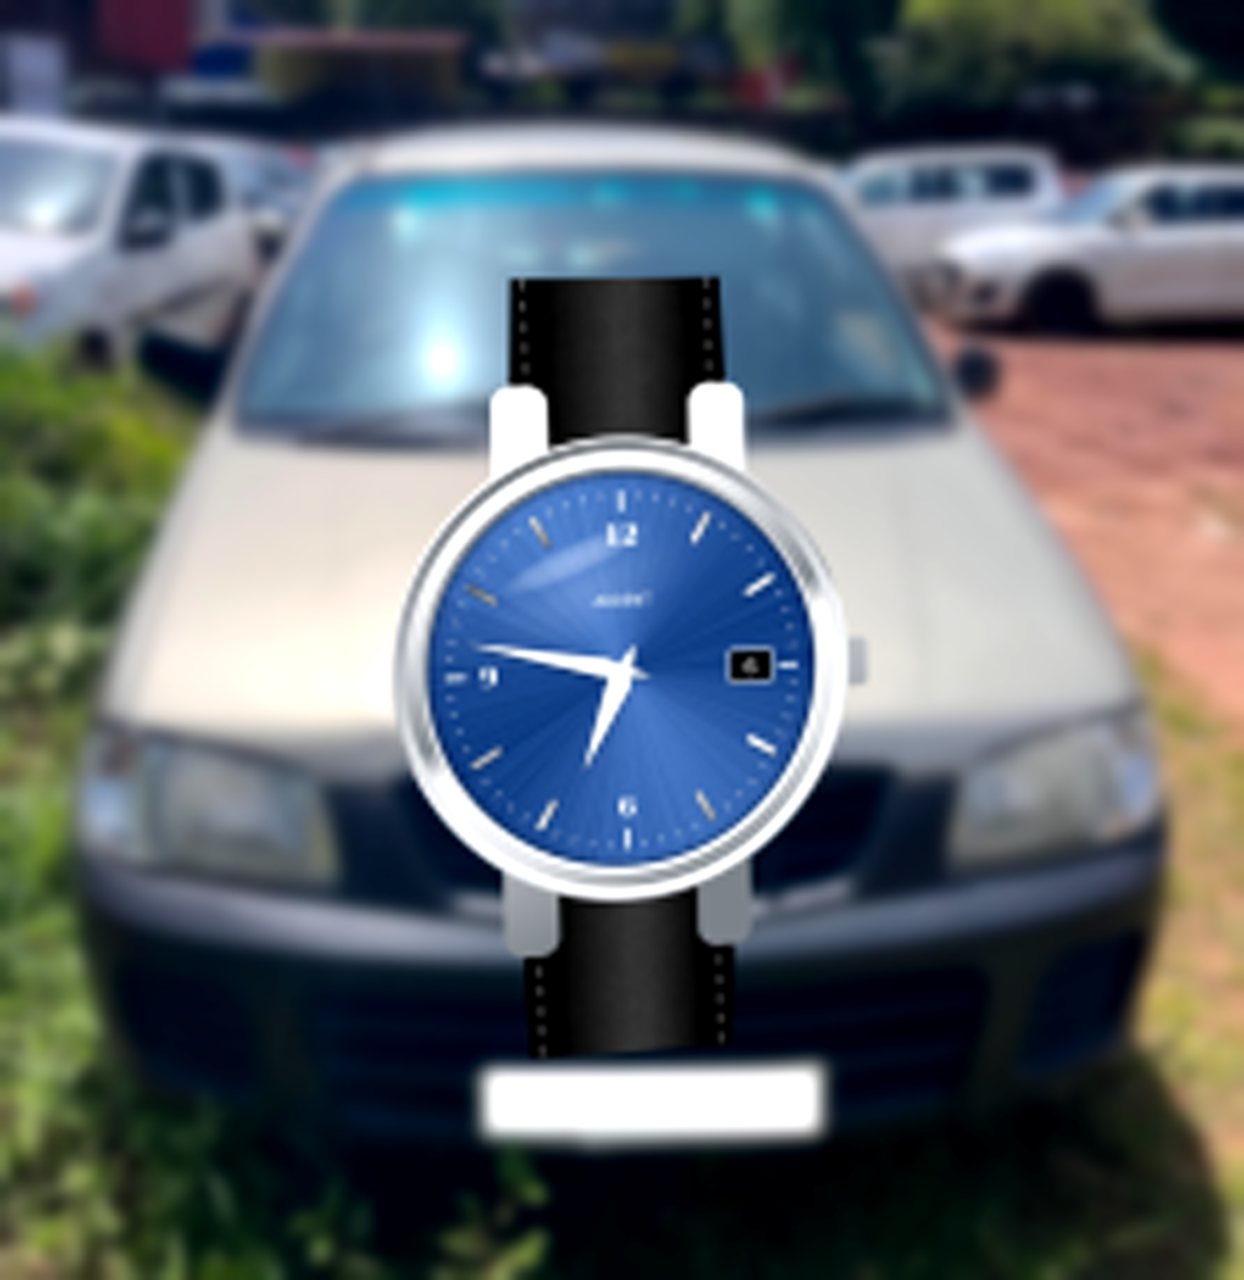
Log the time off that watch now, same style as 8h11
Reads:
6h47
